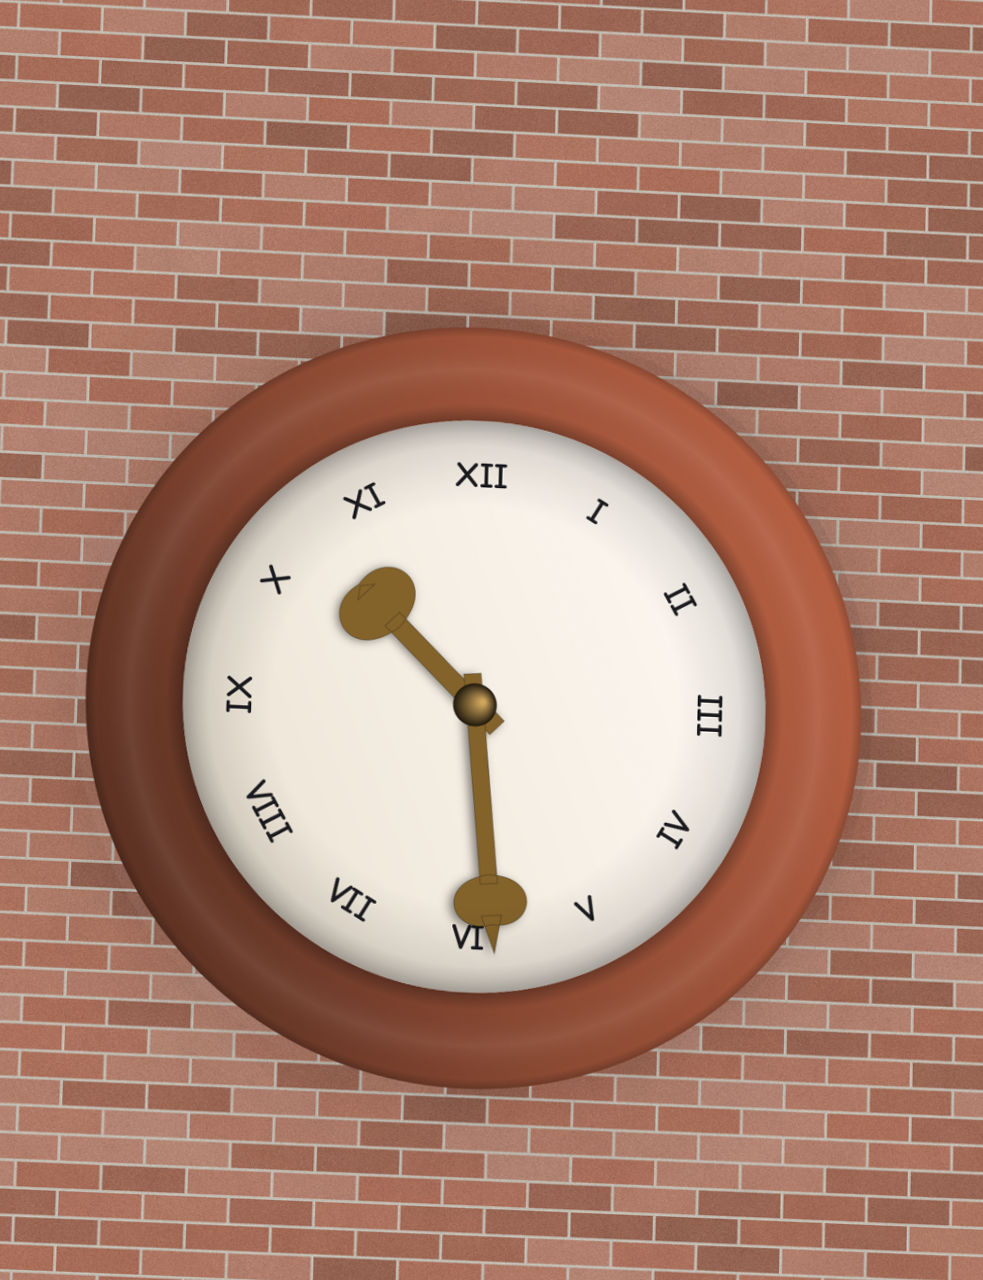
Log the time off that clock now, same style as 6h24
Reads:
10h29
